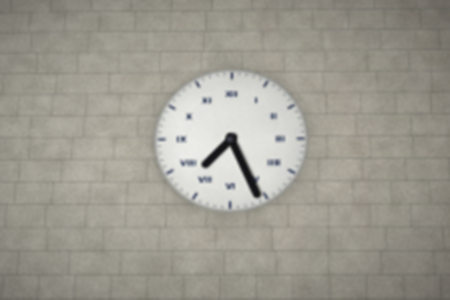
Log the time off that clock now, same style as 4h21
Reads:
7h26
